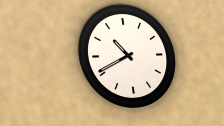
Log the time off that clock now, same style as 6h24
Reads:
10h41
